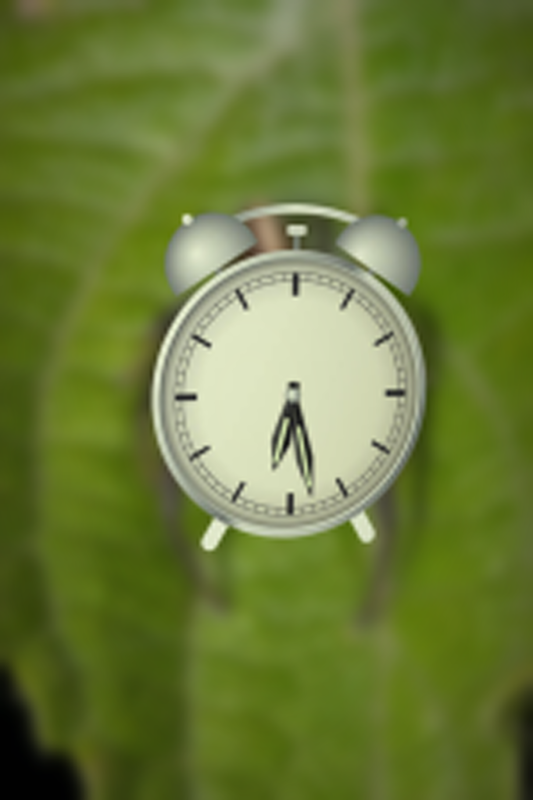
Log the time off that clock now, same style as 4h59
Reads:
6h28
